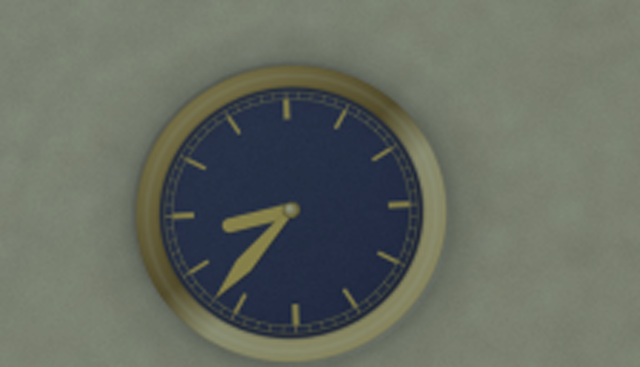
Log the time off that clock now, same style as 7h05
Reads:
8h37
